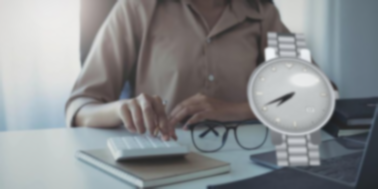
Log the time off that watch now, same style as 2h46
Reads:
7h41
